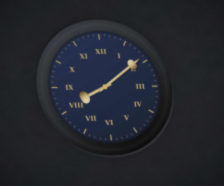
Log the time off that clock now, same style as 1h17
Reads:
8h09
